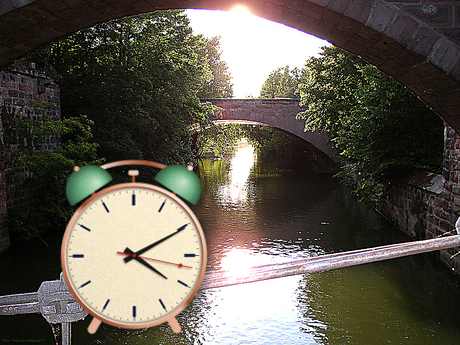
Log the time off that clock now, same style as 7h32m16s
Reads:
4h10m17s
